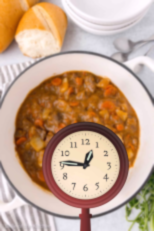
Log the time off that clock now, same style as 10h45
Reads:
12h46
